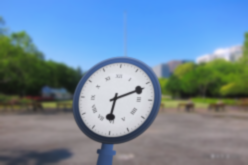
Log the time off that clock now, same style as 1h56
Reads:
6h11
